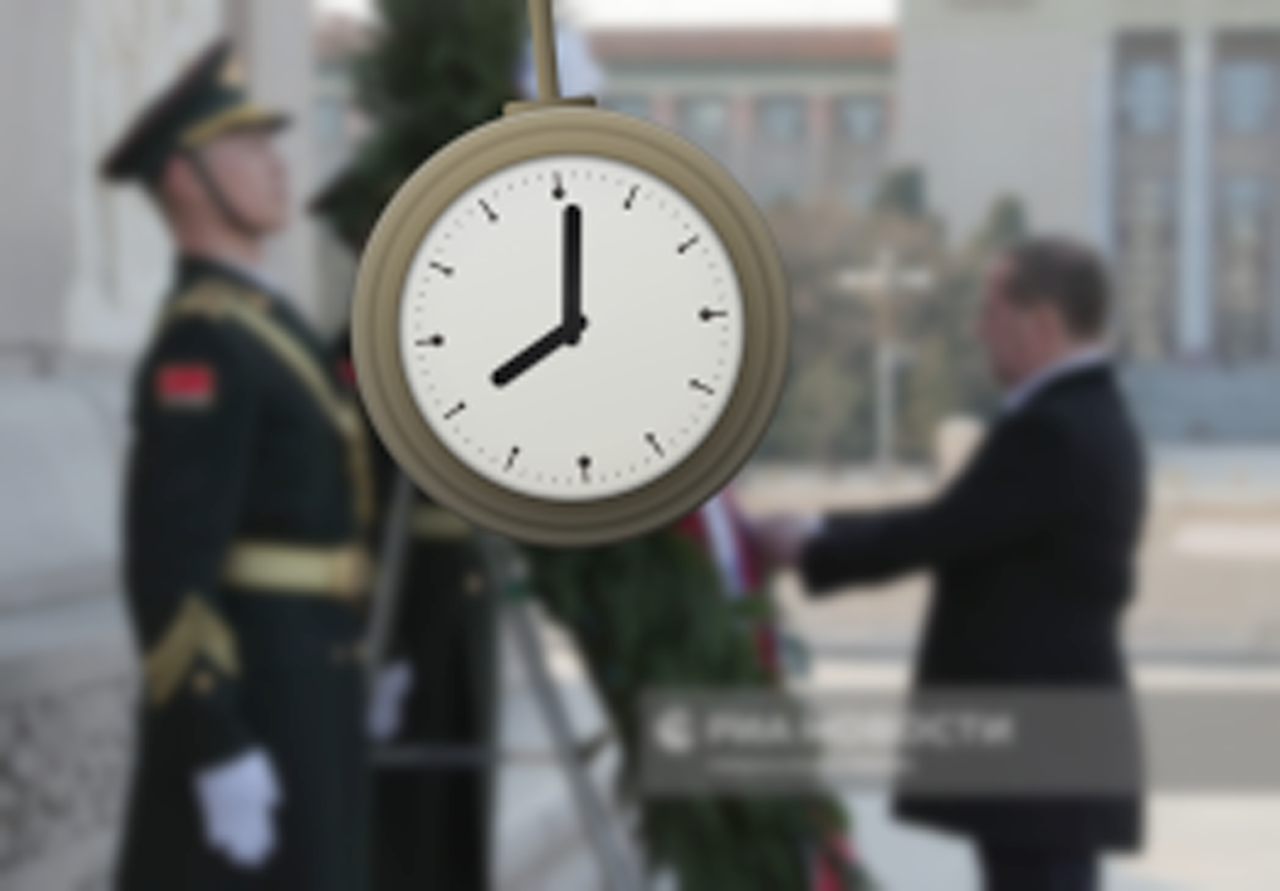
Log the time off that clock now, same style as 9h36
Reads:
8h01
